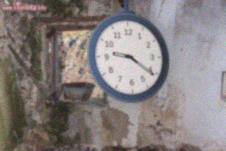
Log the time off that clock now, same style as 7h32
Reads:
9h21
